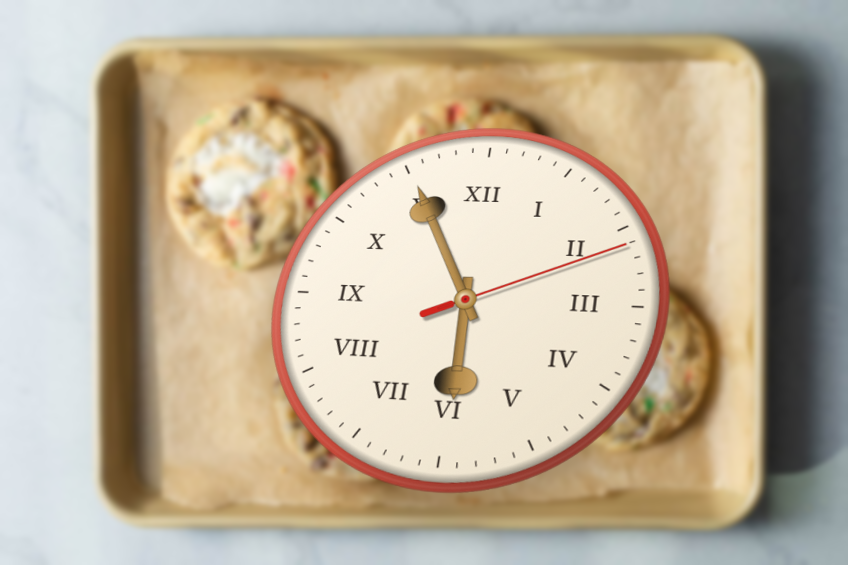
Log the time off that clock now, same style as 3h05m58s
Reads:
5h55m11s
